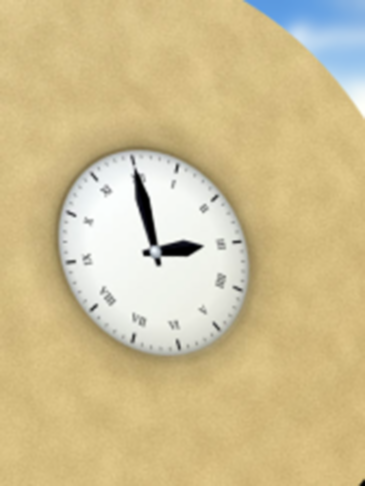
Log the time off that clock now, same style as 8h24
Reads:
3h00
